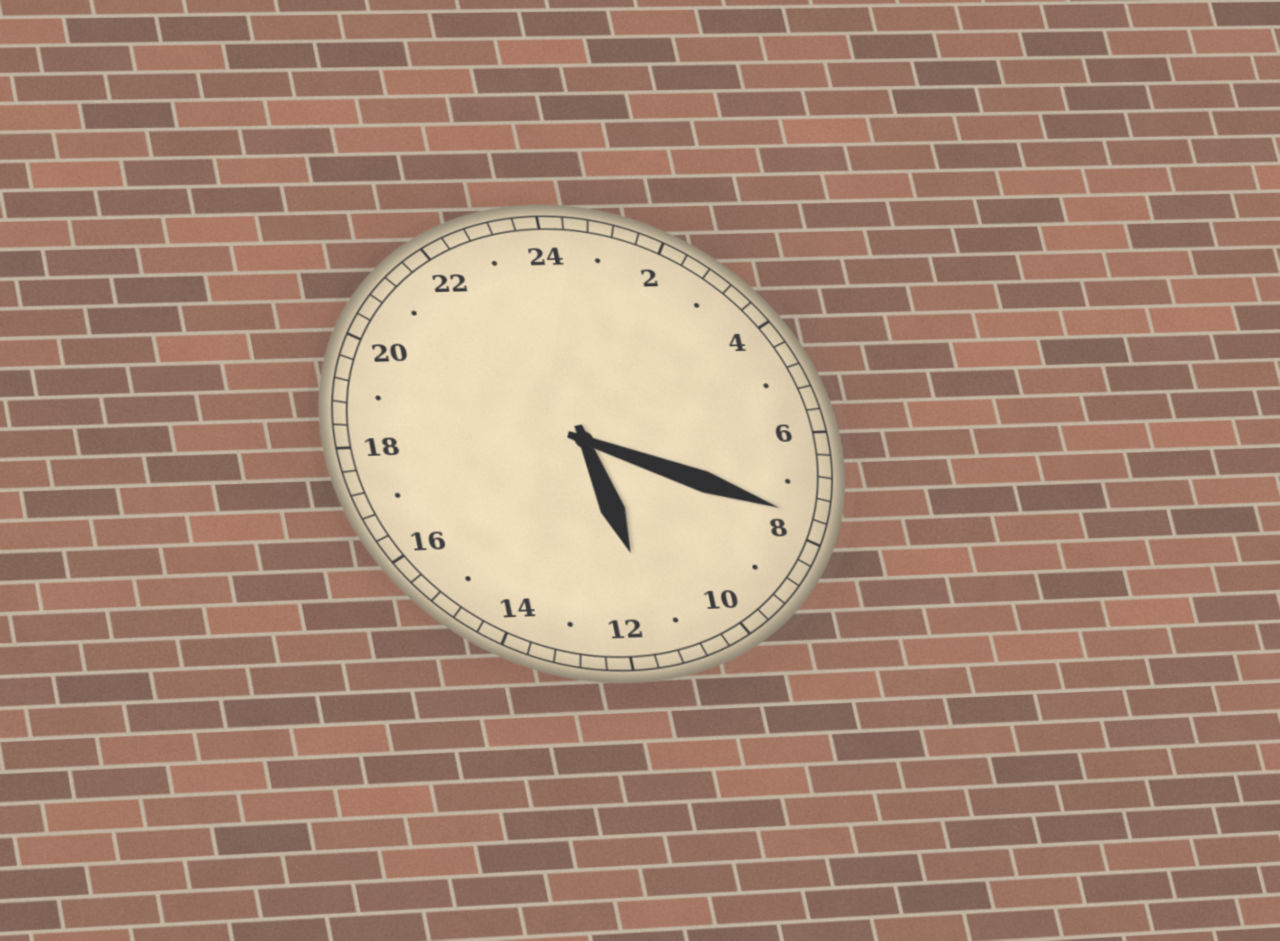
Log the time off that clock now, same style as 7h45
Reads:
11h19
